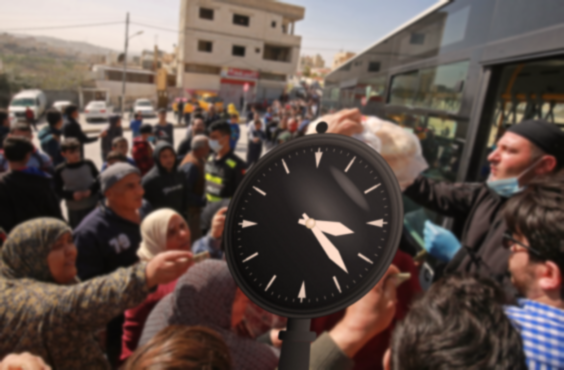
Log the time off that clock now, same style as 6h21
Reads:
3h23
